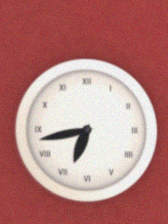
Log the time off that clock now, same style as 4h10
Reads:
6h43
